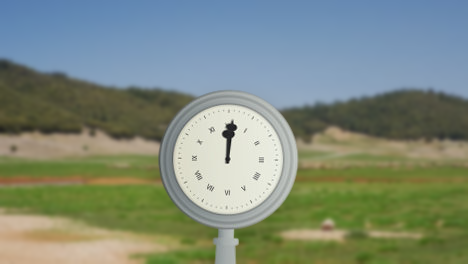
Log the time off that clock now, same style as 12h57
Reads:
12h01
